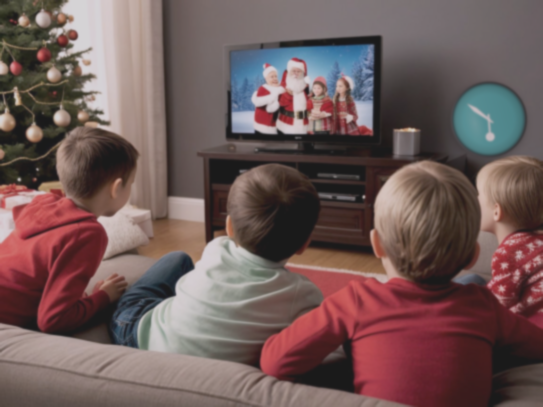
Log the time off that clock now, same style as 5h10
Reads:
5h51
